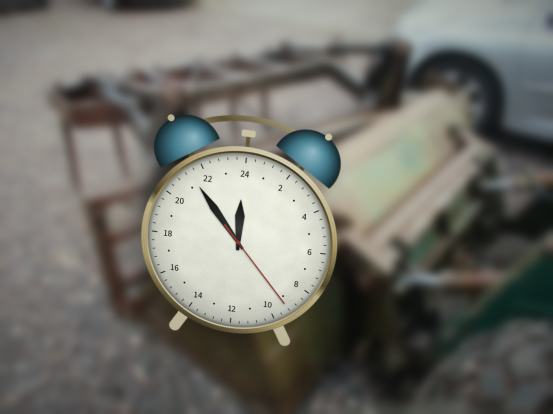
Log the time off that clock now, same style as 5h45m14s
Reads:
23h53m23s
